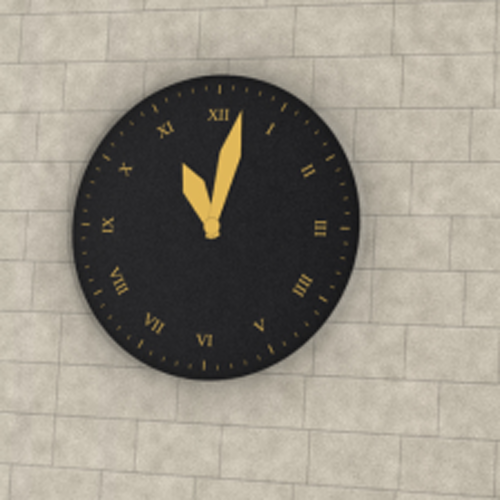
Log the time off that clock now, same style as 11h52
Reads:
11h02
